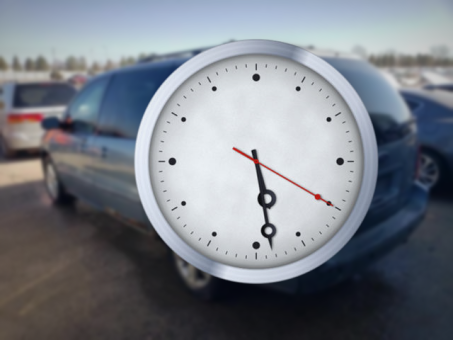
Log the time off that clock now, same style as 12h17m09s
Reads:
5h28m20s
